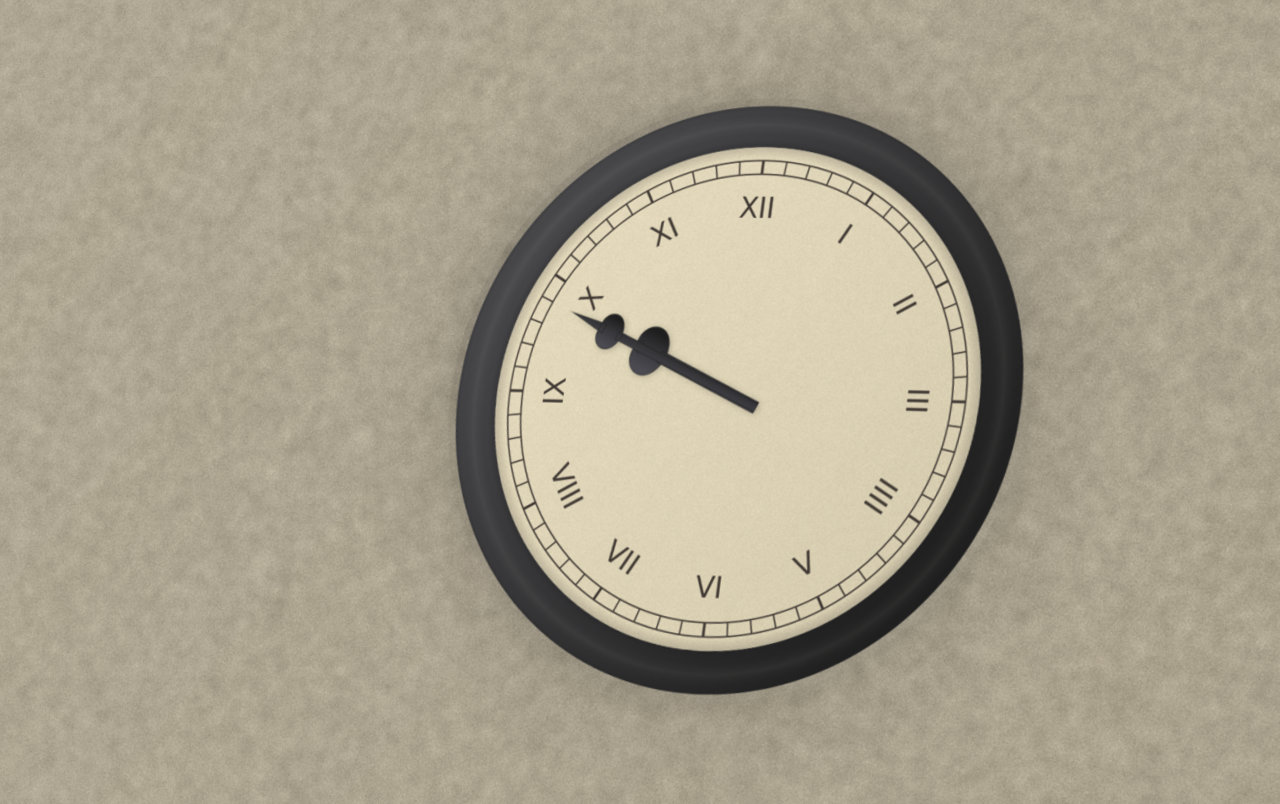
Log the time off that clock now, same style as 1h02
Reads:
9h49
